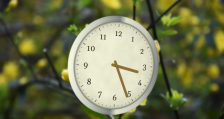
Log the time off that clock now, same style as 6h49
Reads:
3h26
